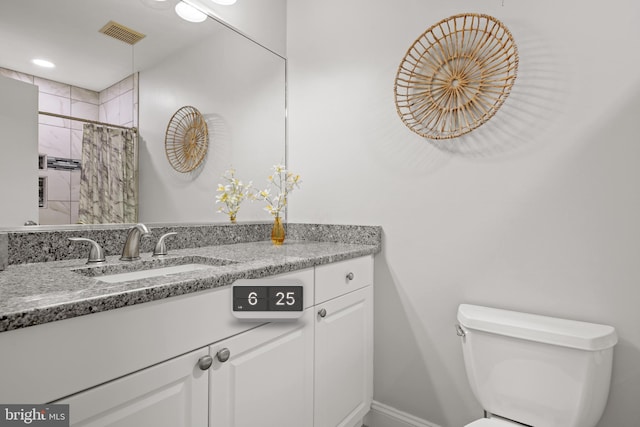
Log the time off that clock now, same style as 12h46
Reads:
6h25
